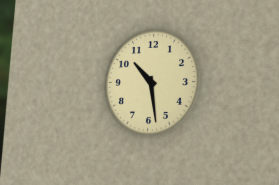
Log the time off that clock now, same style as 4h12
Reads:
10h28
